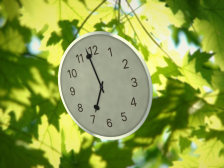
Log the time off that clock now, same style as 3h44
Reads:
6h58
